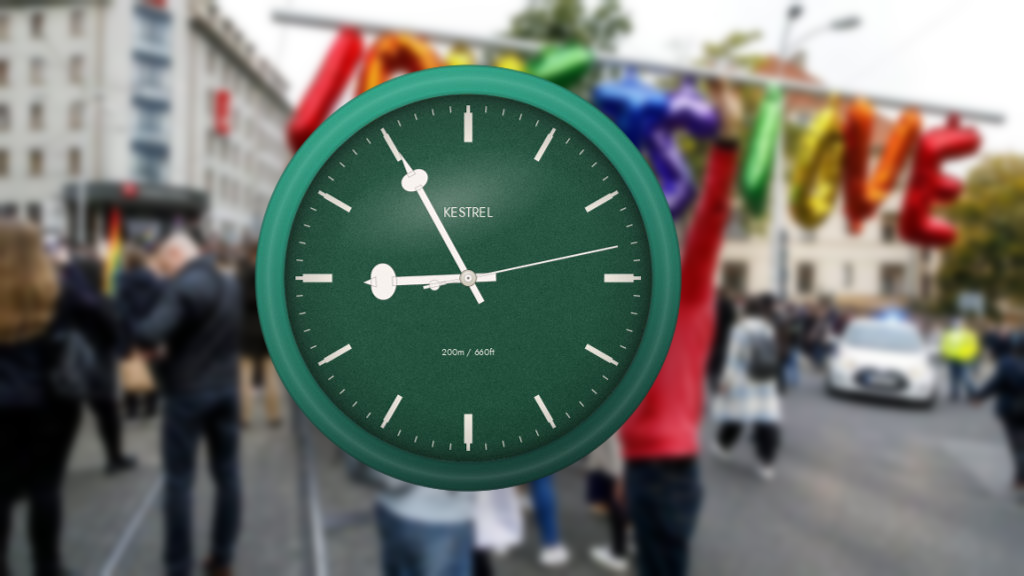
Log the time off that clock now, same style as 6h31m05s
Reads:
8h55m13s
